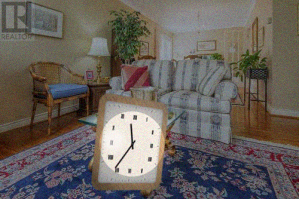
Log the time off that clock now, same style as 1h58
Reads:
11h36
